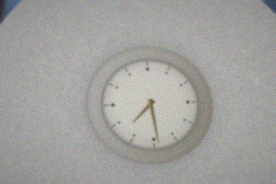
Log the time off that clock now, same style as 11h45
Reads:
7h29
